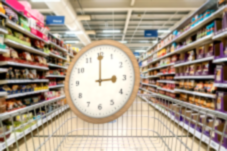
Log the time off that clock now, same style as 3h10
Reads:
3h00
